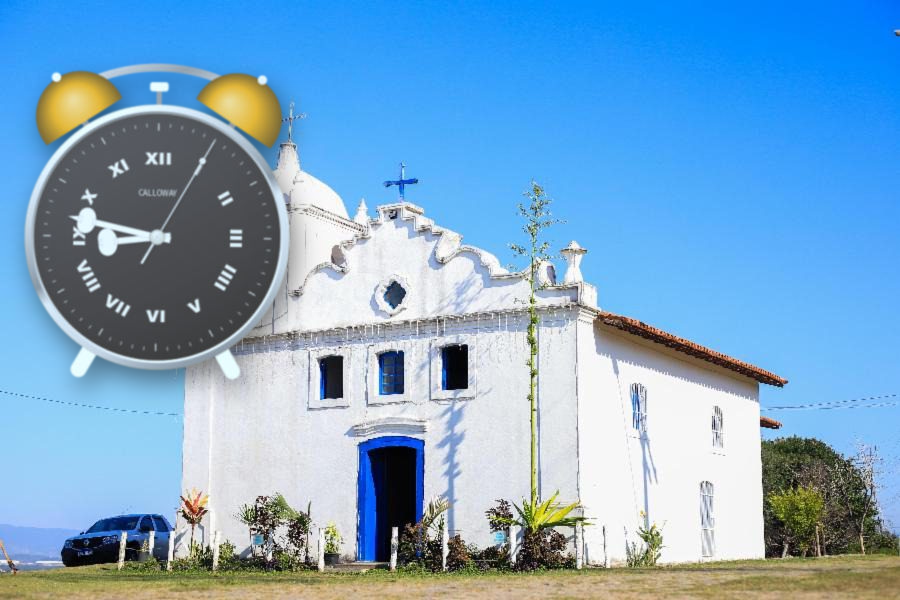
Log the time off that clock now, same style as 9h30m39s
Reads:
8h47m05s
